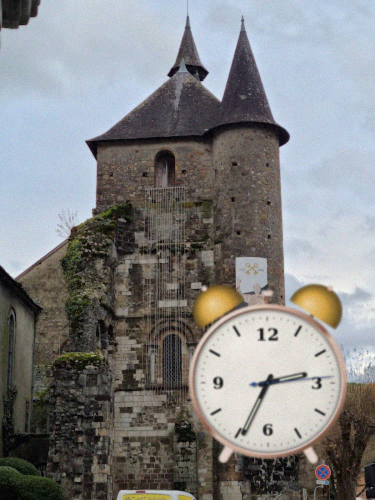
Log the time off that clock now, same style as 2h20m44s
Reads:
2h34m14s
